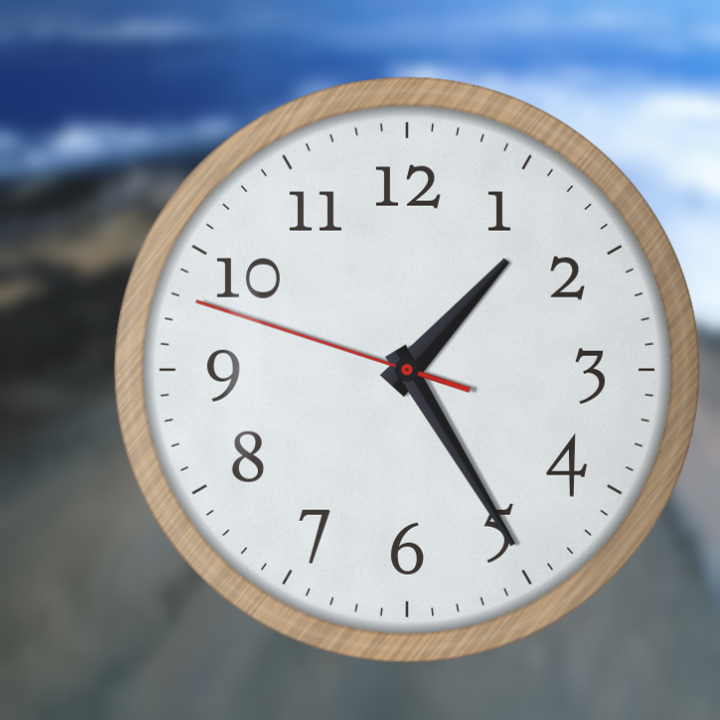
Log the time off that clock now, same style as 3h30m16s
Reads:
1h24m48s
